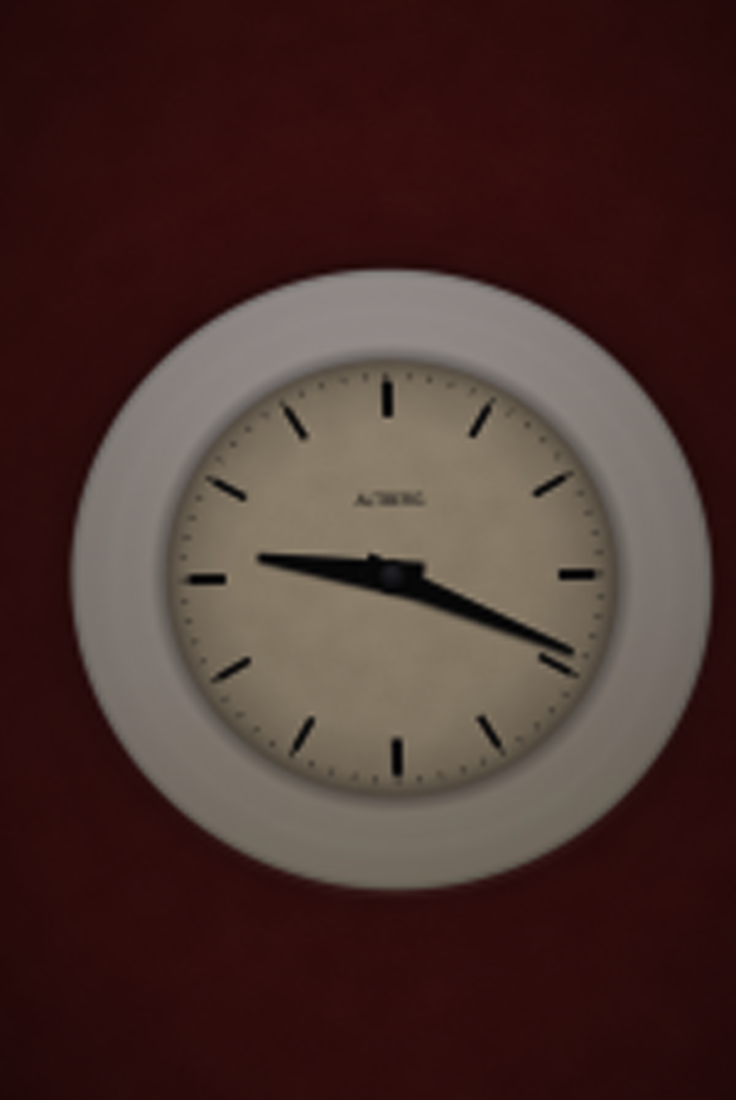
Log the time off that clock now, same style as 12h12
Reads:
9h19
